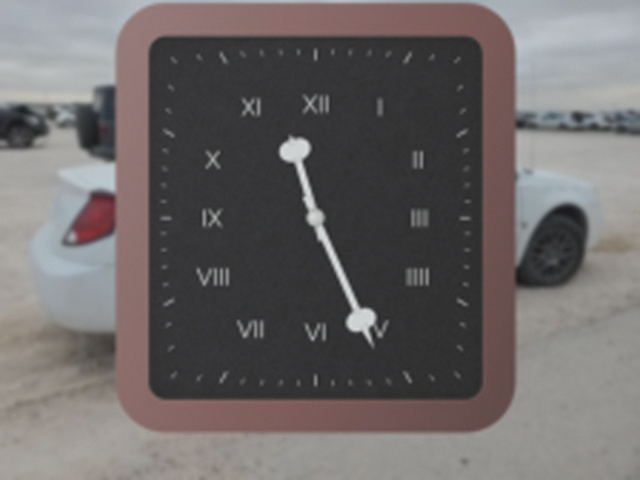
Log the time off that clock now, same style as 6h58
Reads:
11h26
